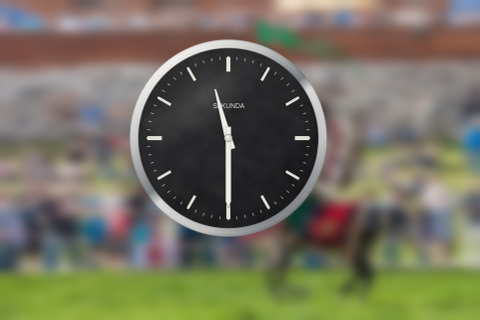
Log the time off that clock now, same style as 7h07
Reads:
11h30
